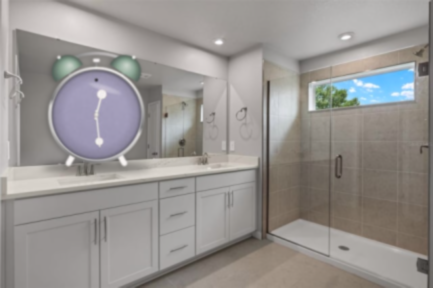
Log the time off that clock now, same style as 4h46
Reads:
12h29
